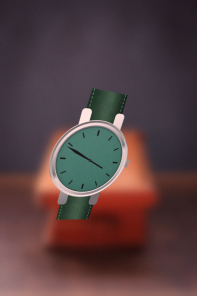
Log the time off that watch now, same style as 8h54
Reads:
3h49
